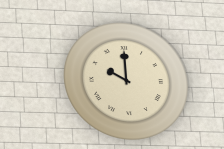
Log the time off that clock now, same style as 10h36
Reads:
10h00
